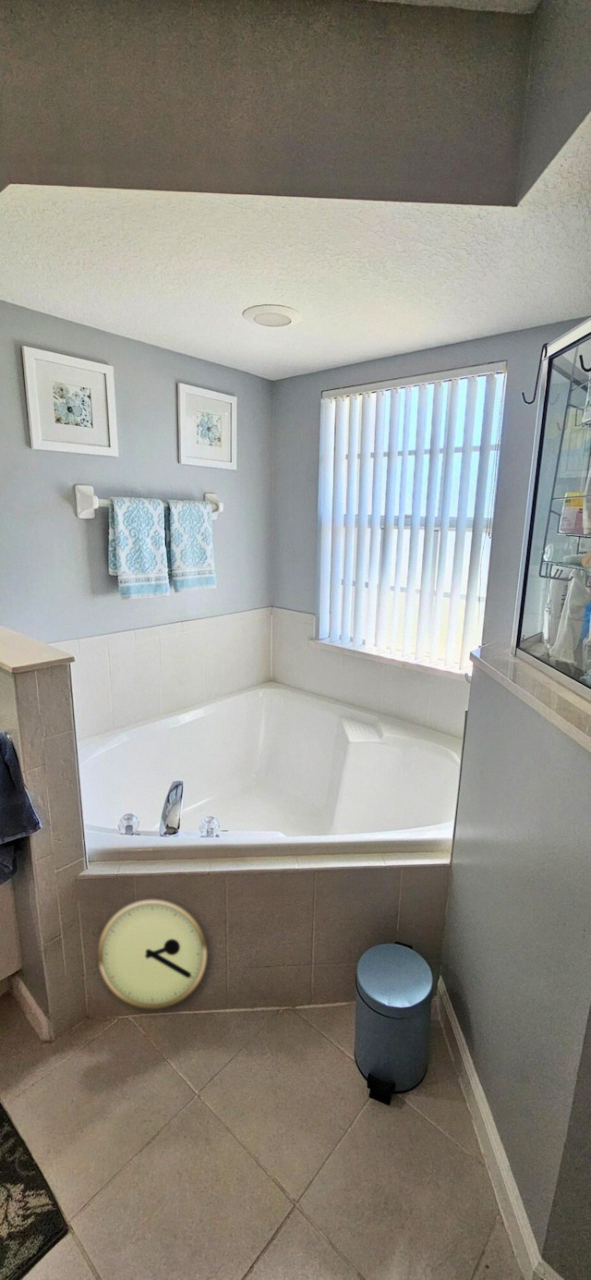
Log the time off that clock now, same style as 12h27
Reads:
2h20
